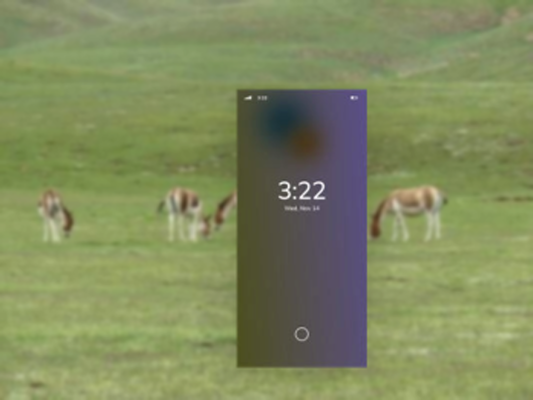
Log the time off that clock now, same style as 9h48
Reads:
3h22
